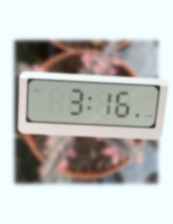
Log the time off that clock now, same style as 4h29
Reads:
3h16
